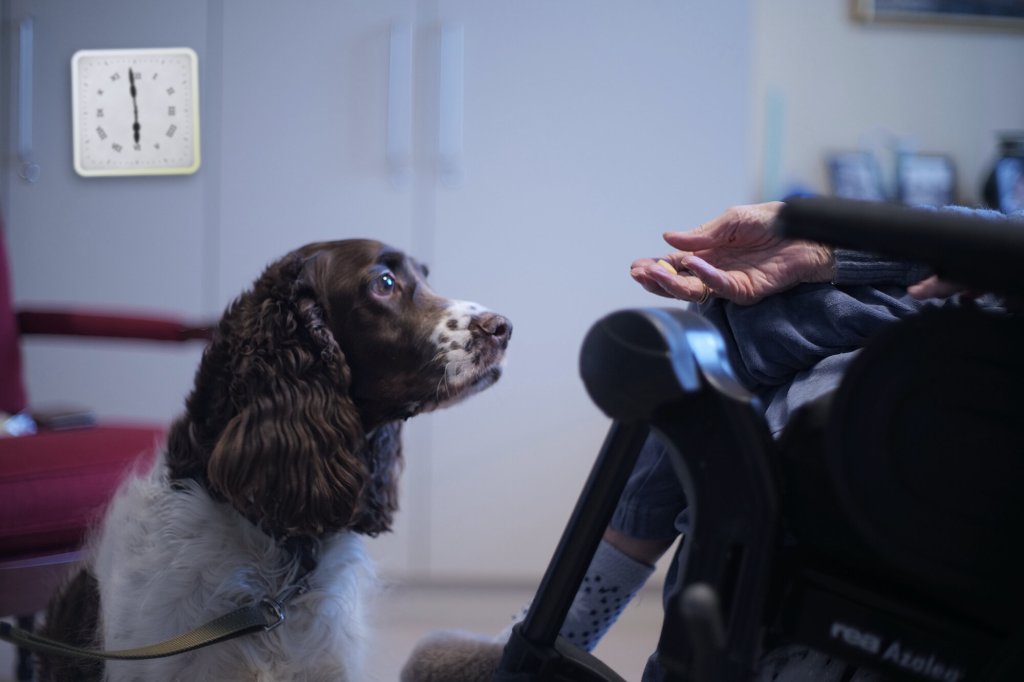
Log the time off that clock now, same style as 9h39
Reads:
5h59
